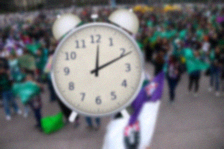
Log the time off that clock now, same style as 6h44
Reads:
12h11
